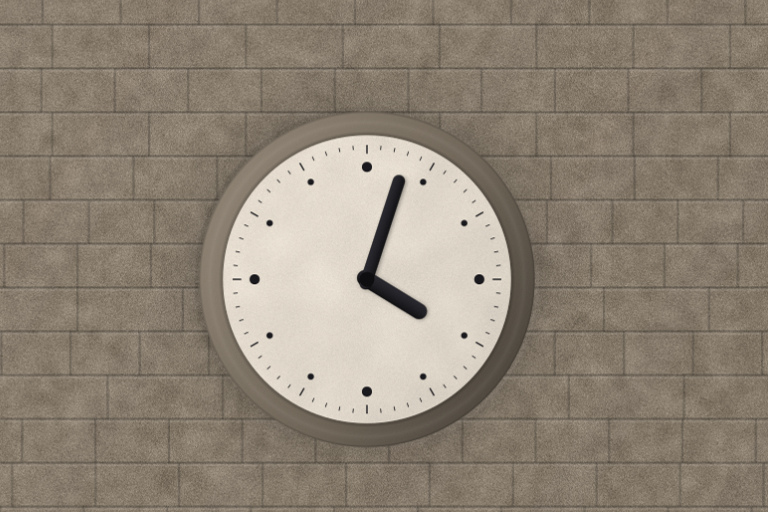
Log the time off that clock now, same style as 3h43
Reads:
4h03
